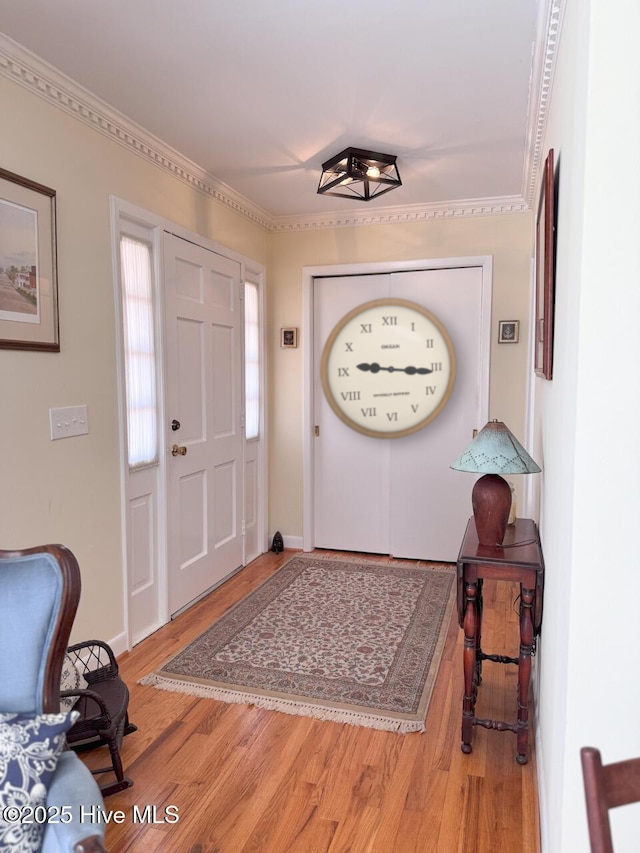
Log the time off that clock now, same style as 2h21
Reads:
9h16
